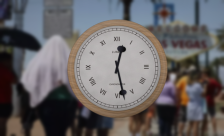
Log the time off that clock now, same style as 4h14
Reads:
12h28
